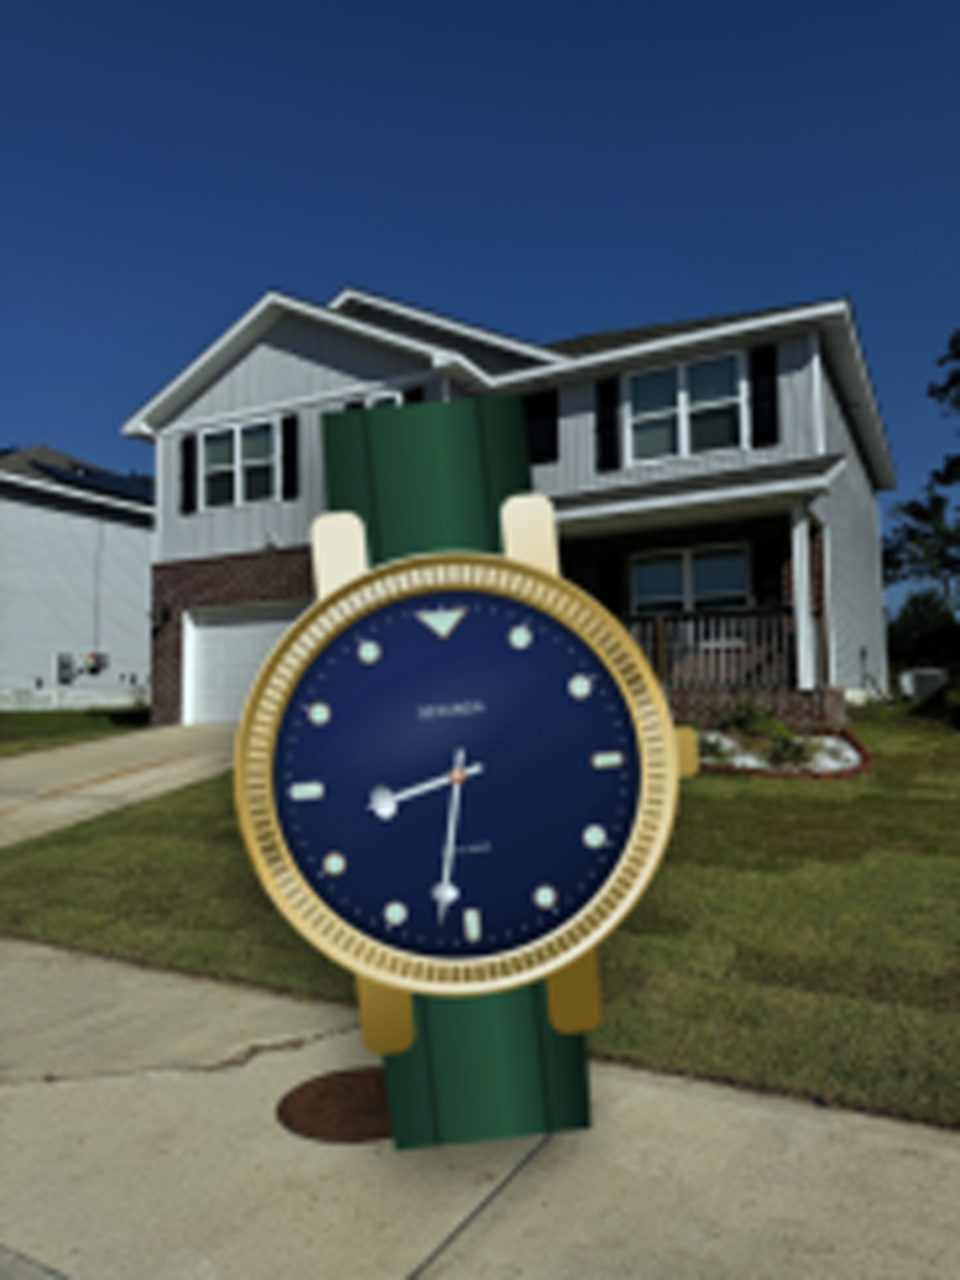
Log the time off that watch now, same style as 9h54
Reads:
8h32
